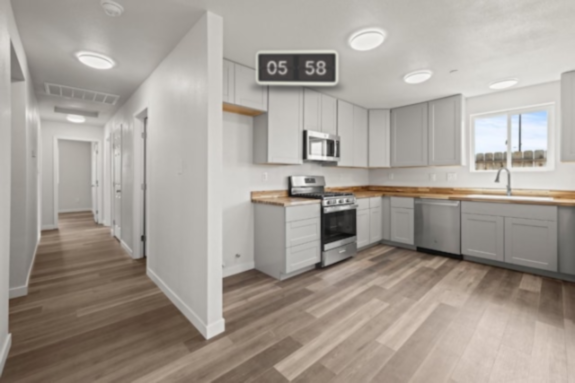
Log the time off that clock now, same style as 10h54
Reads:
5h58
